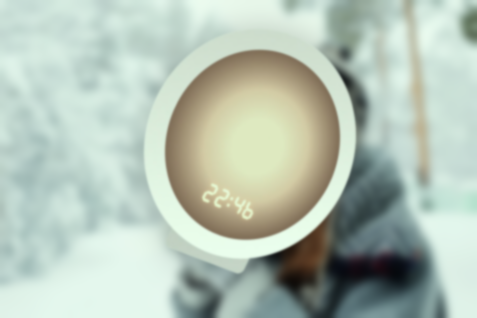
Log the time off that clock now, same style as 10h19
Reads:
22h46
